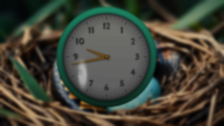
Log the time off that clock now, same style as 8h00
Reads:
9h43
